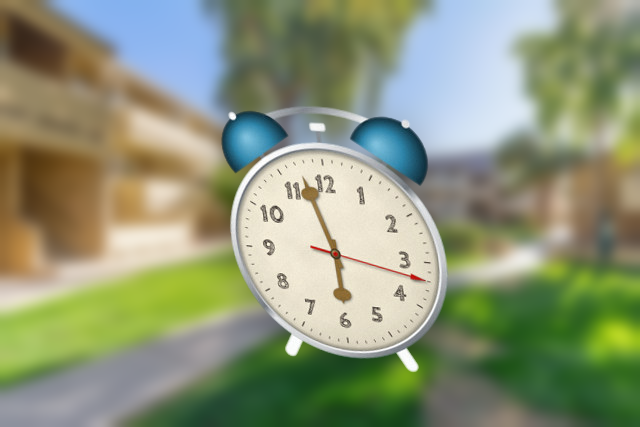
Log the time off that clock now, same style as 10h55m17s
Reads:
5h57m17s
